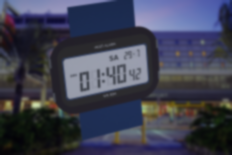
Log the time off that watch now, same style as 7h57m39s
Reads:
1h40m42s
